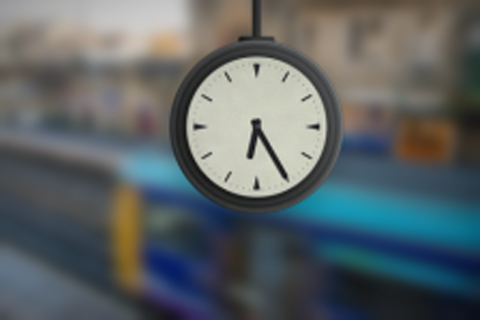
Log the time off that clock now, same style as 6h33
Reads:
6h25
